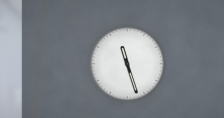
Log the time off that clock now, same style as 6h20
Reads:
11h27
